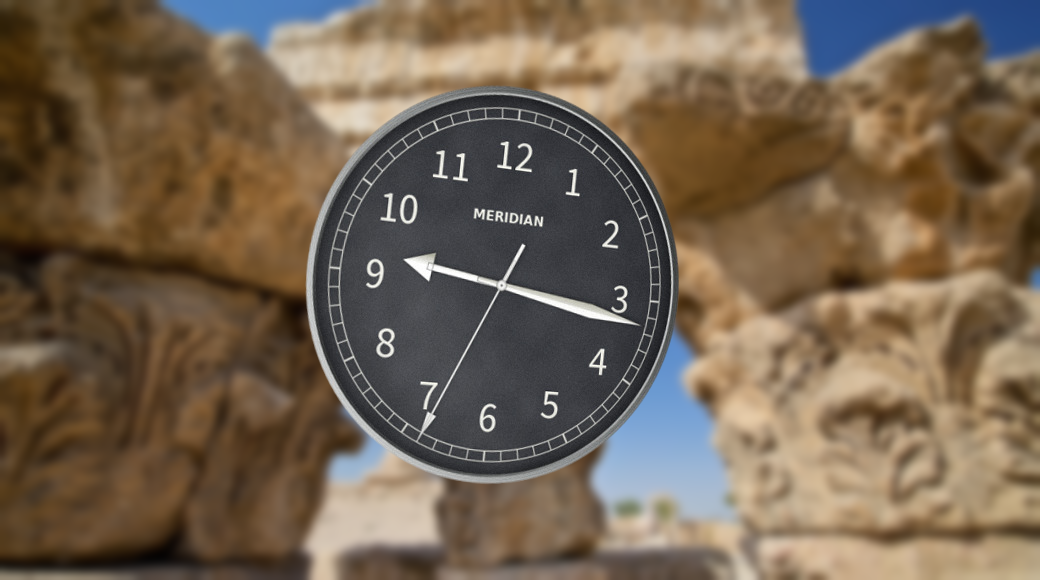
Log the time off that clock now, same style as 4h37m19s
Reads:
9h16m34s
